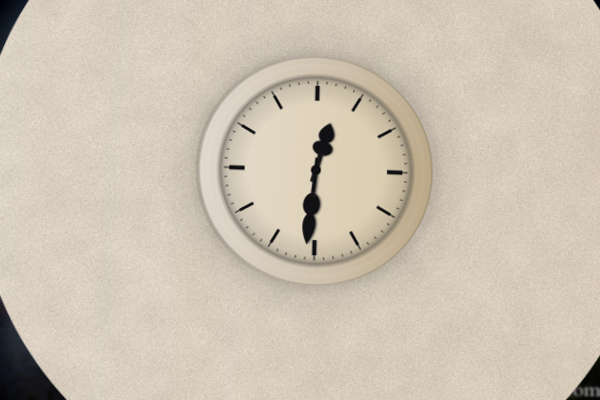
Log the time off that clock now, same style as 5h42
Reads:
12h31
